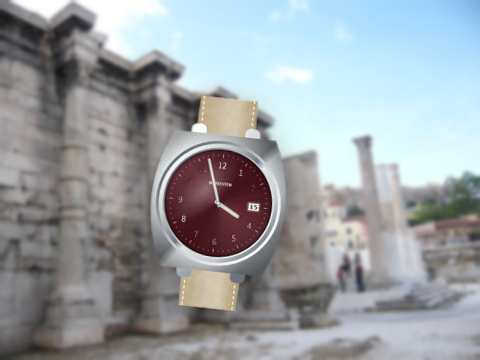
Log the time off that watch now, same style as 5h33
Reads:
3h57
